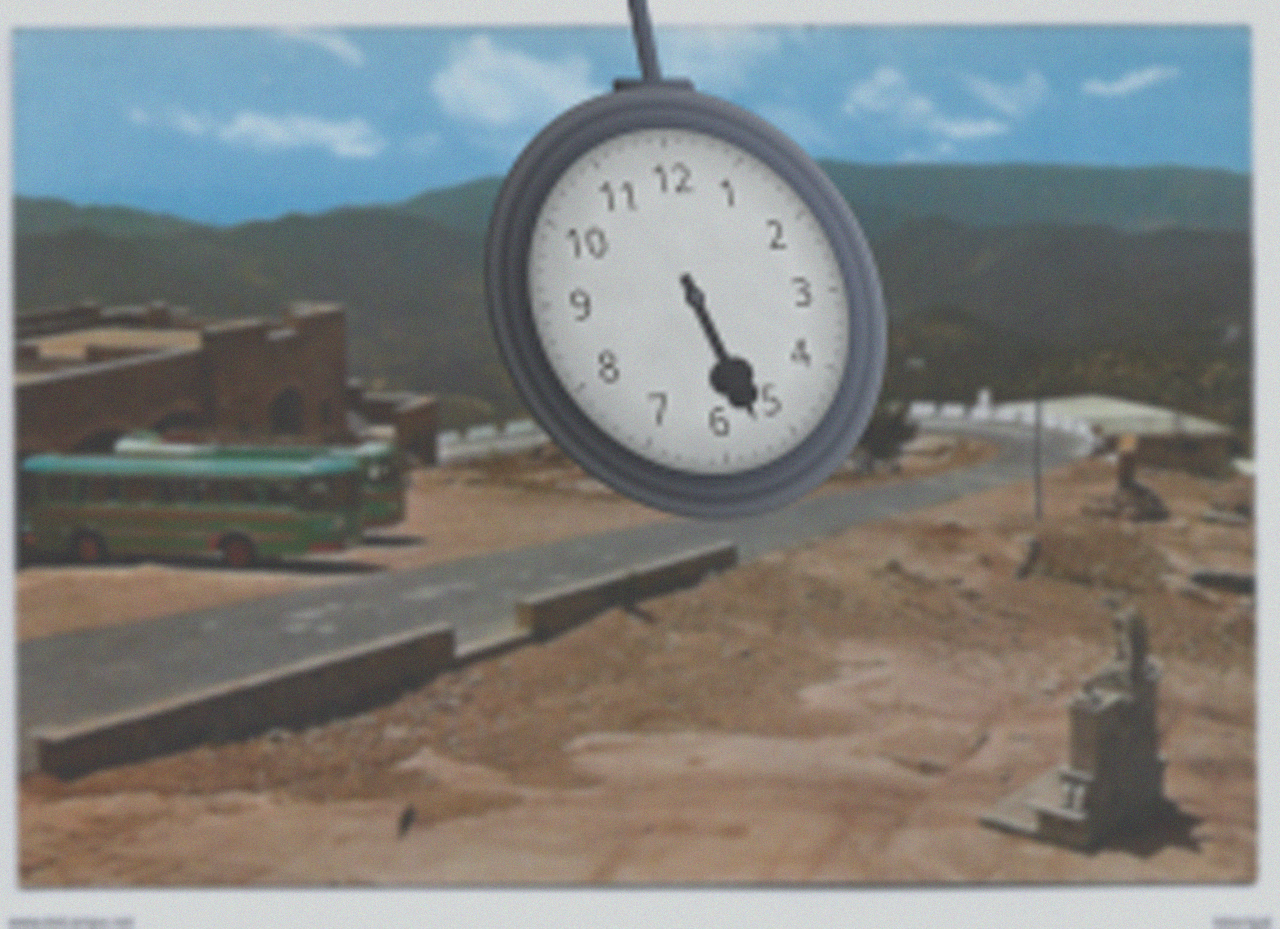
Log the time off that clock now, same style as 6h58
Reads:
5h27
